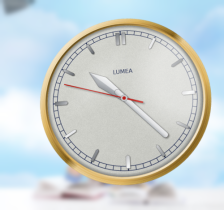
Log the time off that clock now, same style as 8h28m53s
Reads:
10h22m48s
